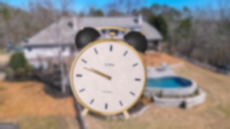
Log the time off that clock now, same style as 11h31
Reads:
9h48
